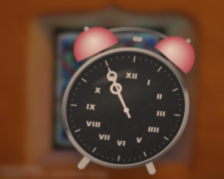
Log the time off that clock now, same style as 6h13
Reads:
10h55
